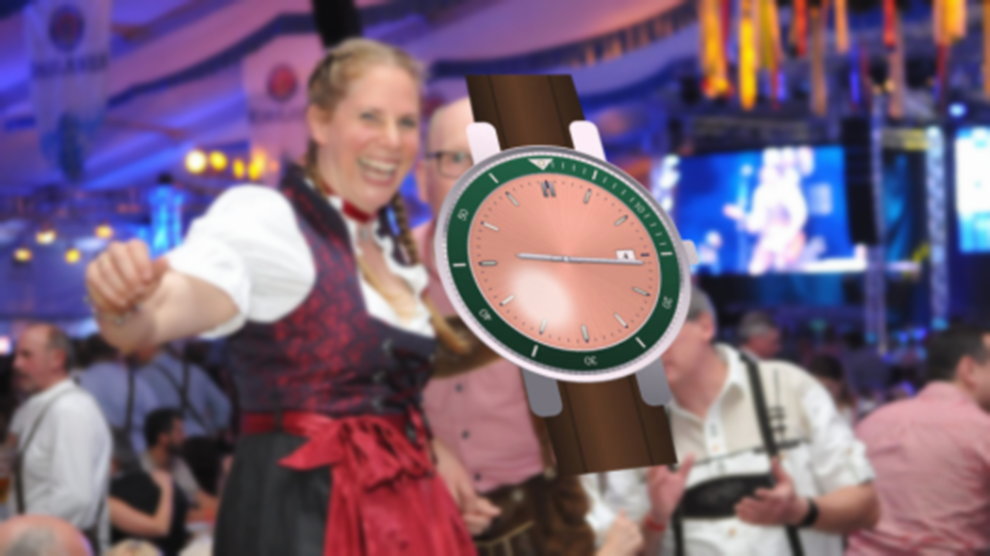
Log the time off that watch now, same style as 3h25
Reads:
9h16
